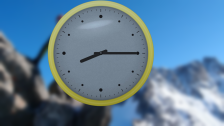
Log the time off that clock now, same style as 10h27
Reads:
8h15
